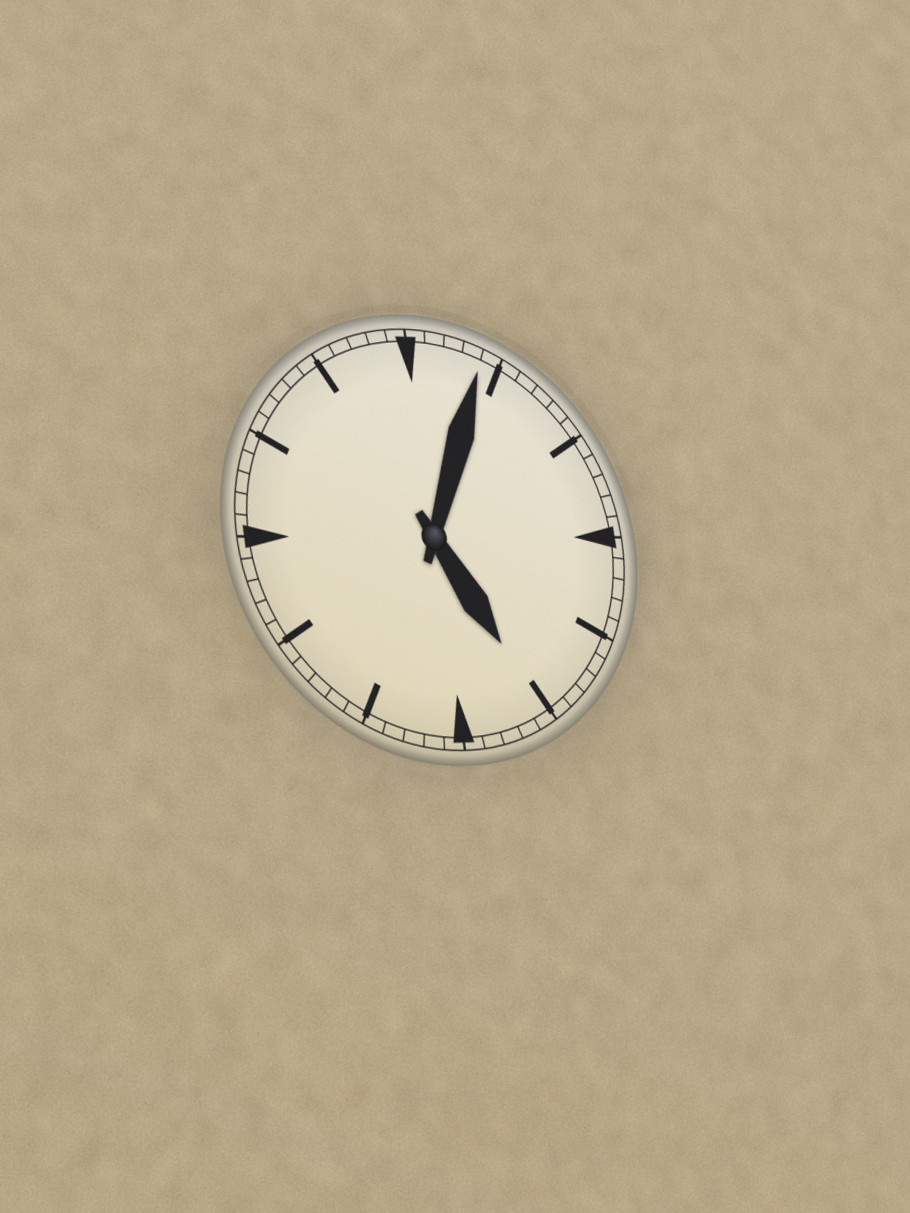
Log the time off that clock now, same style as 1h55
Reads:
5h04
